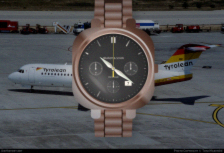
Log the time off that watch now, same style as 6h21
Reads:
10h21
